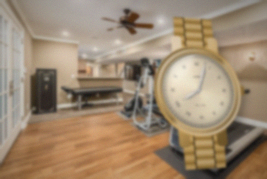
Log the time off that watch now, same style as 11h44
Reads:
8h03
